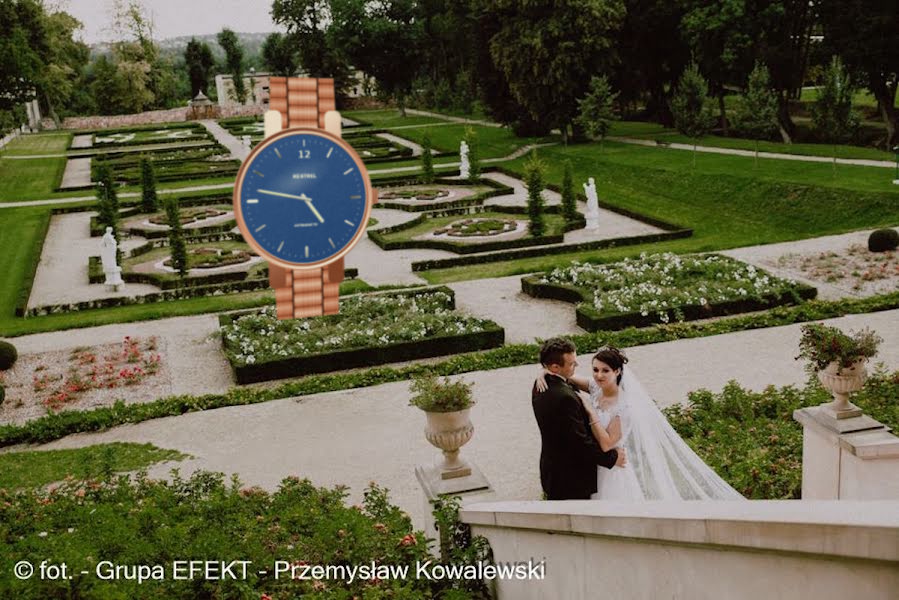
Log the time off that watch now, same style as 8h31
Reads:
4h47
